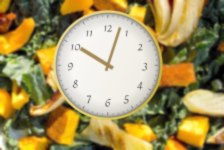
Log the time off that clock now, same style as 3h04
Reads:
10h03
